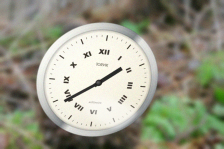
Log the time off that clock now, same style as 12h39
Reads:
1h39
